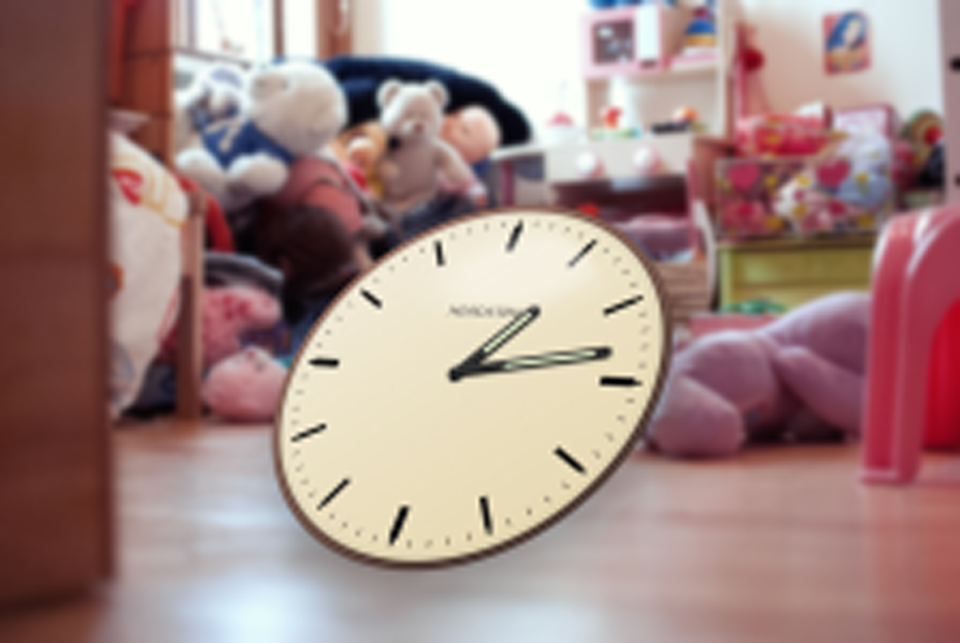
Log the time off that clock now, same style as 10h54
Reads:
1h13
